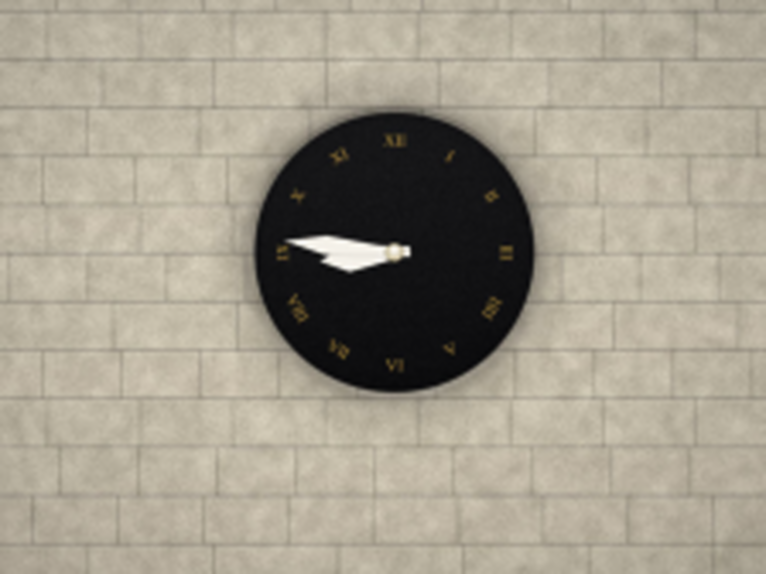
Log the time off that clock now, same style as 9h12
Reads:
8h46
